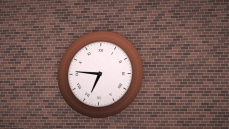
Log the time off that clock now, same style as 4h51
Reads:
6h46
